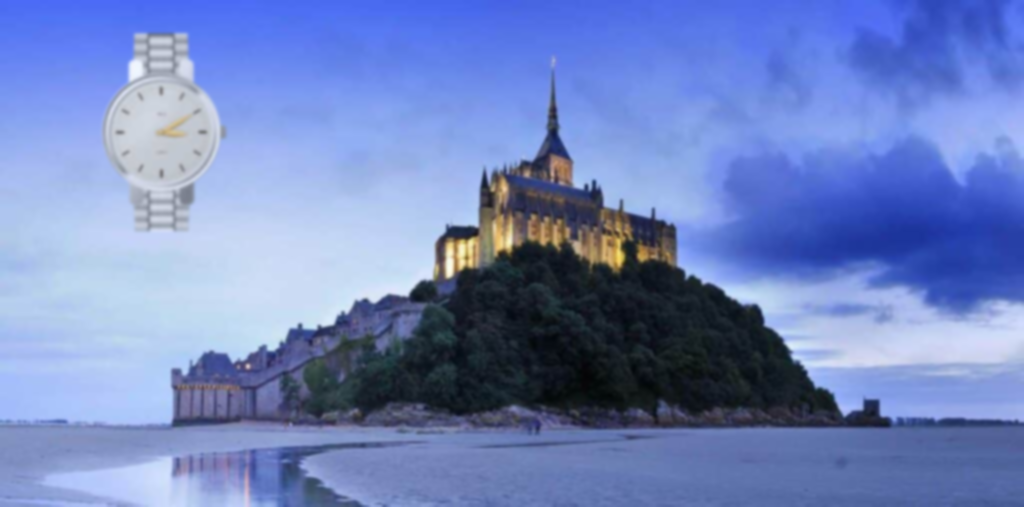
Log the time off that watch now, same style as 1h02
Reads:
3h10
